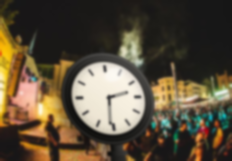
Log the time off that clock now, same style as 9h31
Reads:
2h31
